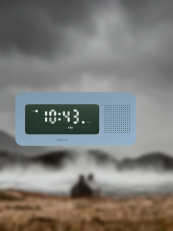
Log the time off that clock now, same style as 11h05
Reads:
10h43
